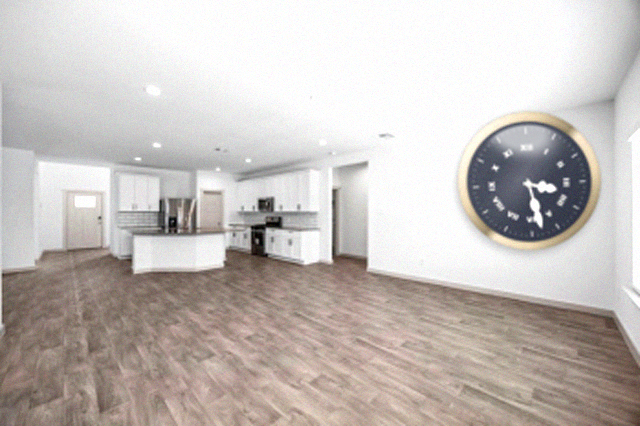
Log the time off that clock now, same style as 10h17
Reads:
3h28
